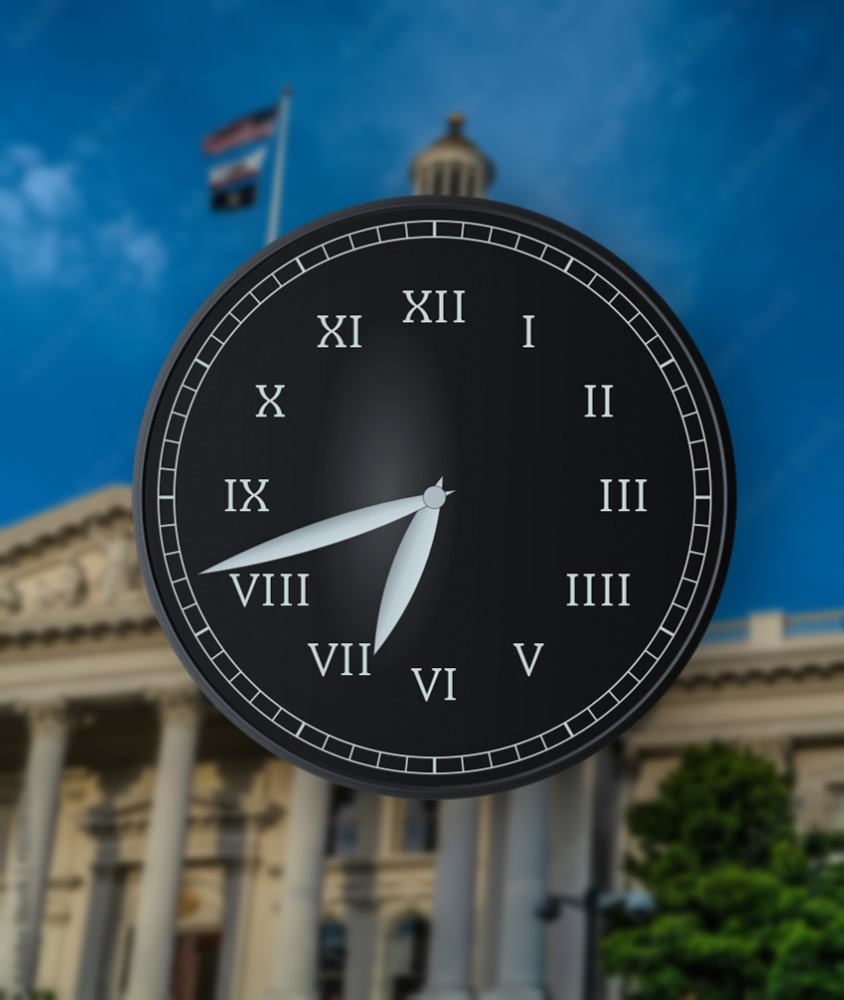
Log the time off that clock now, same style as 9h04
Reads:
6h42
